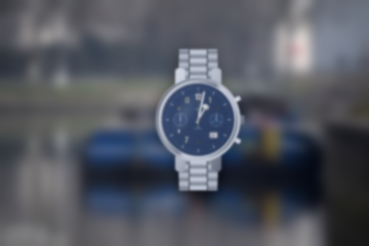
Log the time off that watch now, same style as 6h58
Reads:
1h02
